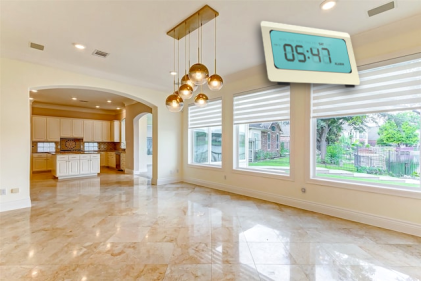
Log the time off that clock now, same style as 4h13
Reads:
5h47
